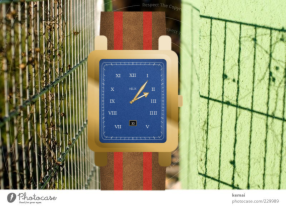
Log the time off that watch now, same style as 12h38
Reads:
2h06
